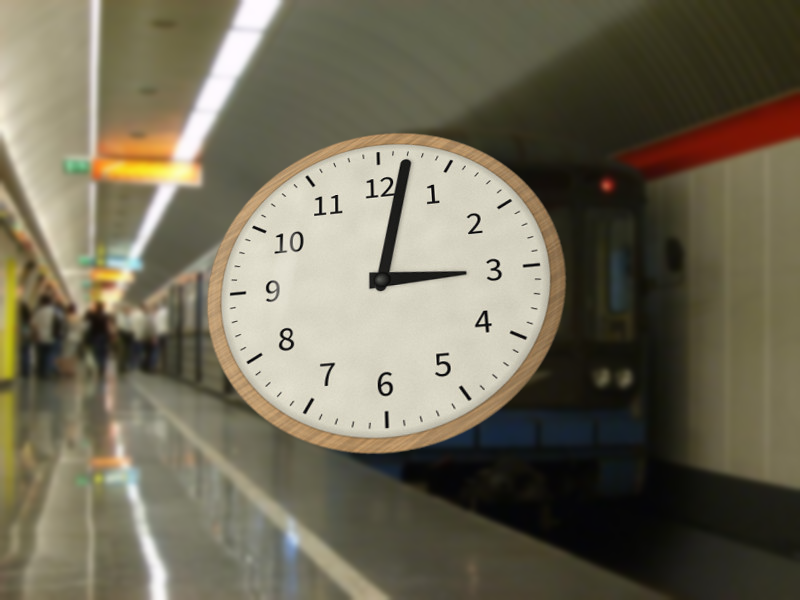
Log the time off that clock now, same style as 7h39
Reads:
3h02
